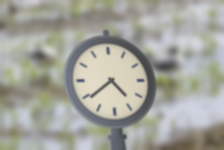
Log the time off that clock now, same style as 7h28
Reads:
4h39
